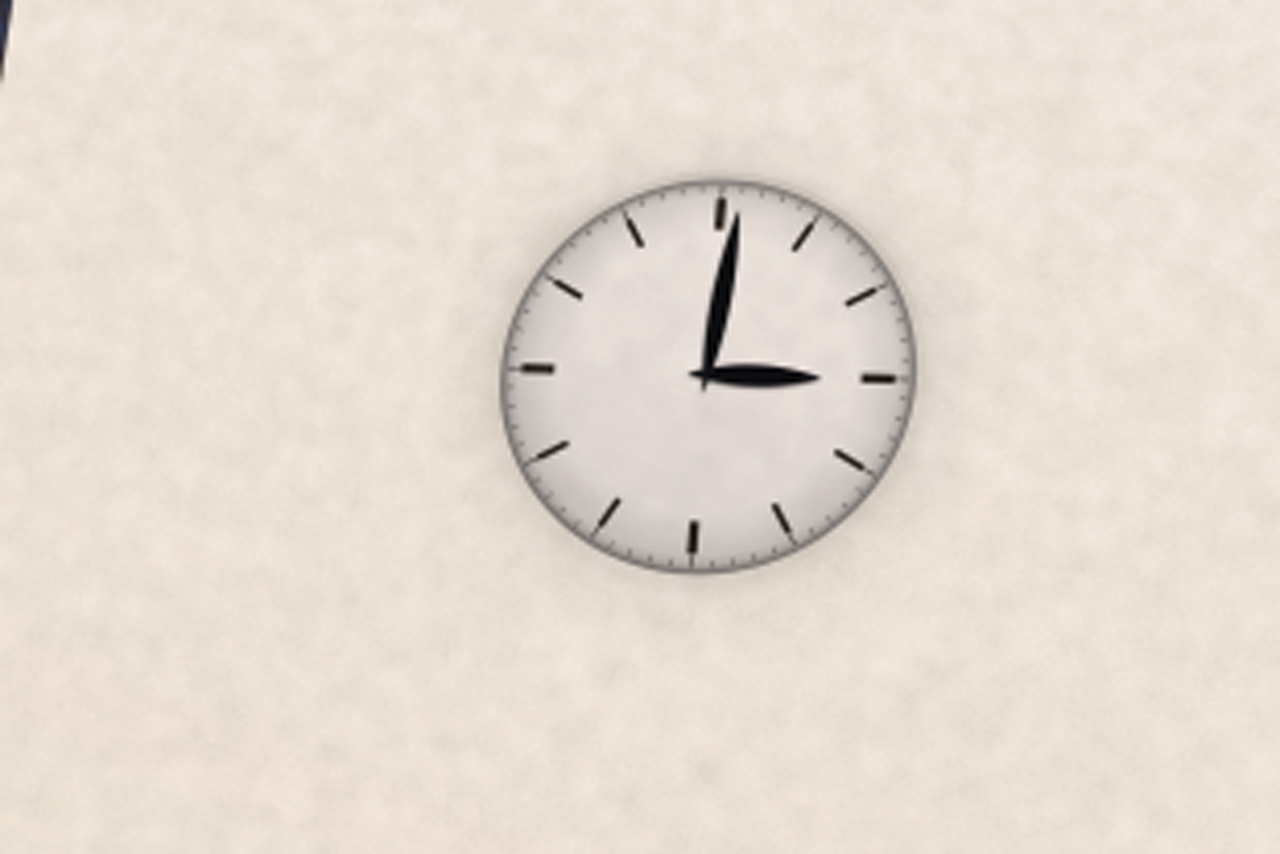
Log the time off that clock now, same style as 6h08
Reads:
3h01
